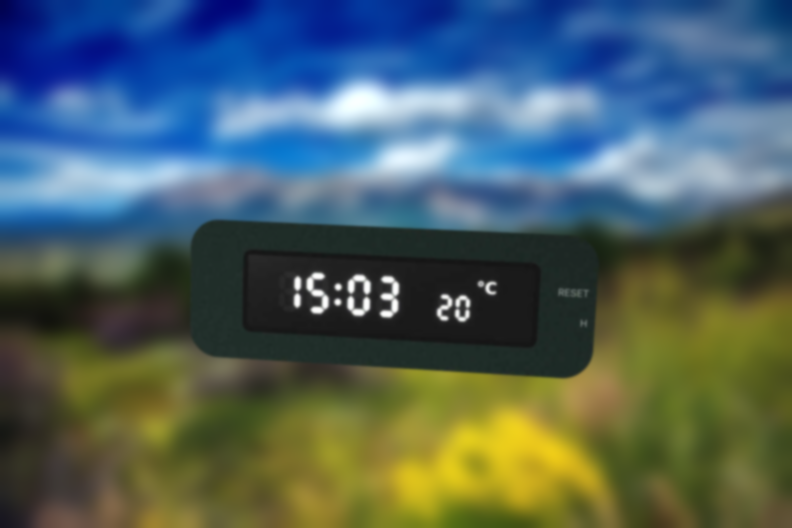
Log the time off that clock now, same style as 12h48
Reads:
15h03
